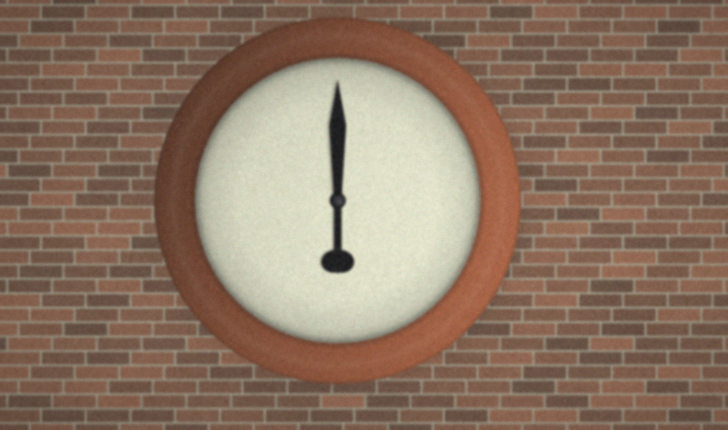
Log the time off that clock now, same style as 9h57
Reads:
6h00
